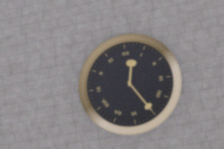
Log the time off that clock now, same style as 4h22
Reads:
12h25
